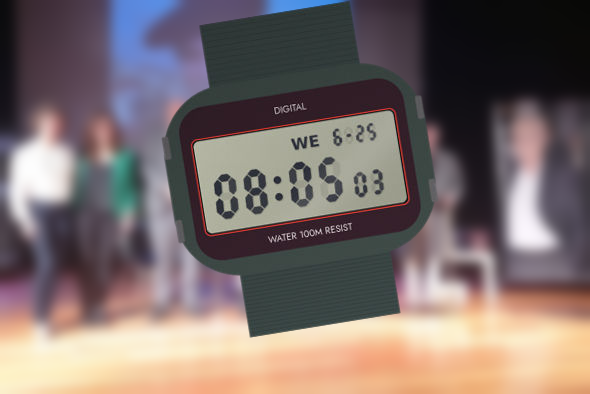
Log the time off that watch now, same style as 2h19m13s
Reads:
8h05m03s
